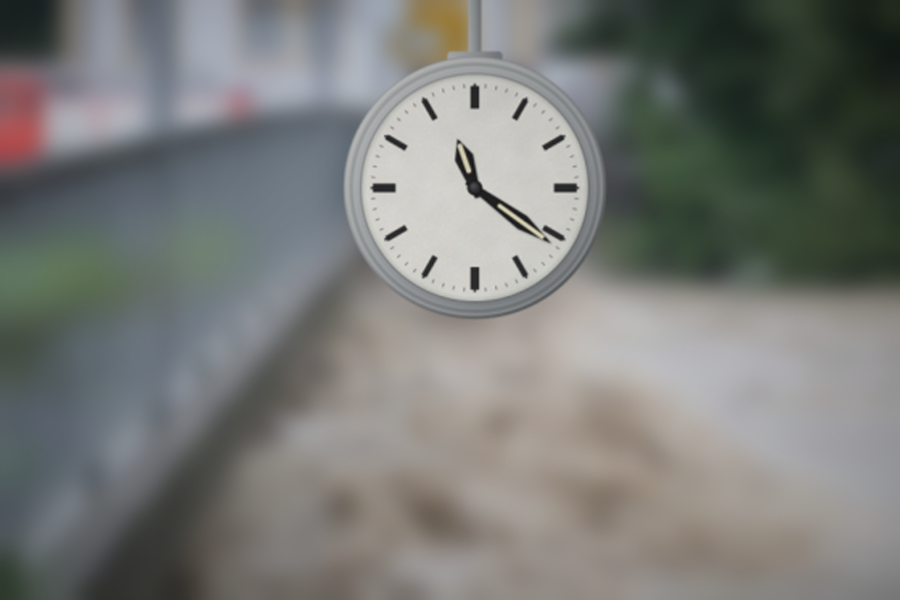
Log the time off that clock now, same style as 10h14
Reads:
11h21
